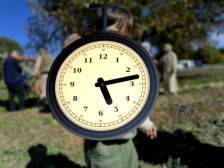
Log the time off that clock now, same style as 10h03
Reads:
5h13
